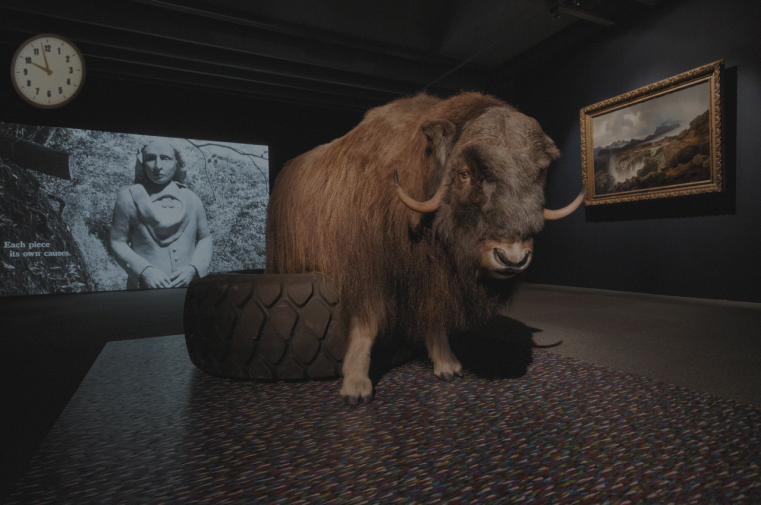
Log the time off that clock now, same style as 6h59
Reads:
9h58
